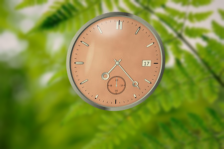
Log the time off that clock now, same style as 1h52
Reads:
7h23
